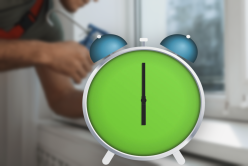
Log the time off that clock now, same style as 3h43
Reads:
6h00
